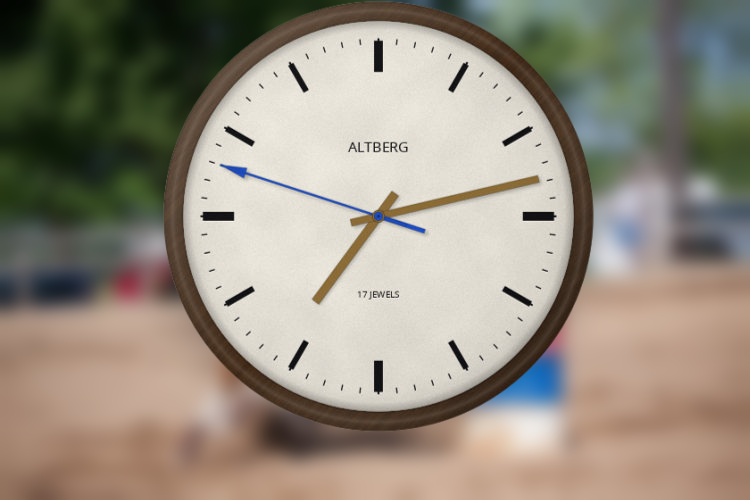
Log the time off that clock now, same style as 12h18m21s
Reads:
7h12m48s
